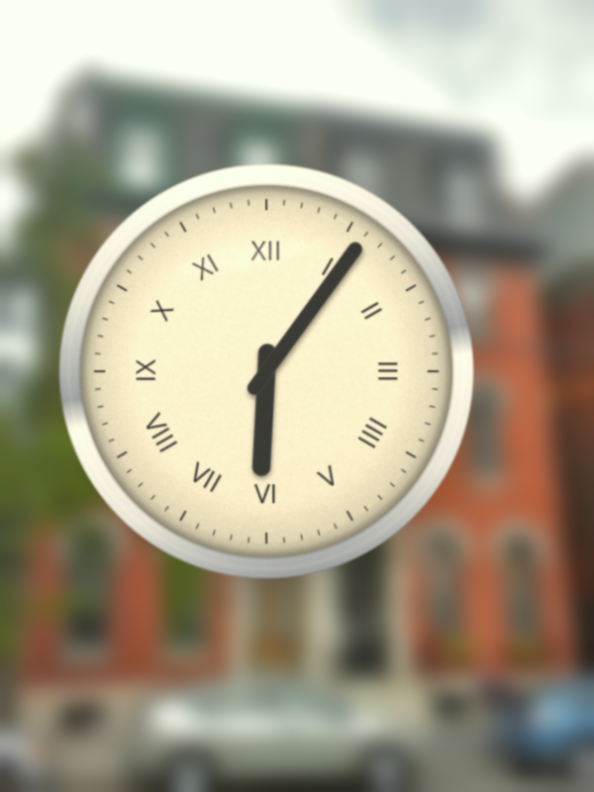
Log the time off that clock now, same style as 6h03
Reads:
6h06
